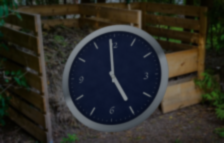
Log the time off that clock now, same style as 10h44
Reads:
4h59
